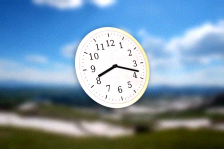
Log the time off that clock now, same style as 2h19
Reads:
8h18
